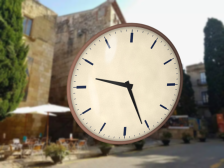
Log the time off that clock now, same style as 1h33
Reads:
9h26
